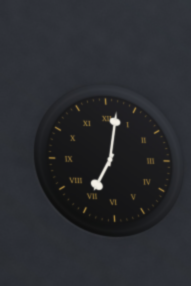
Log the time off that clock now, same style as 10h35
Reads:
7h02
